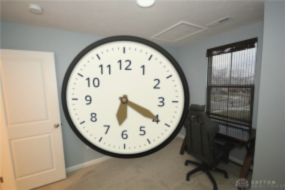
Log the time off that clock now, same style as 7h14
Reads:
6h20
